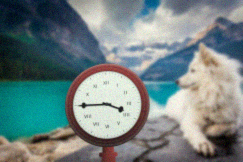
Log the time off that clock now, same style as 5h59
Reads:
3h45
